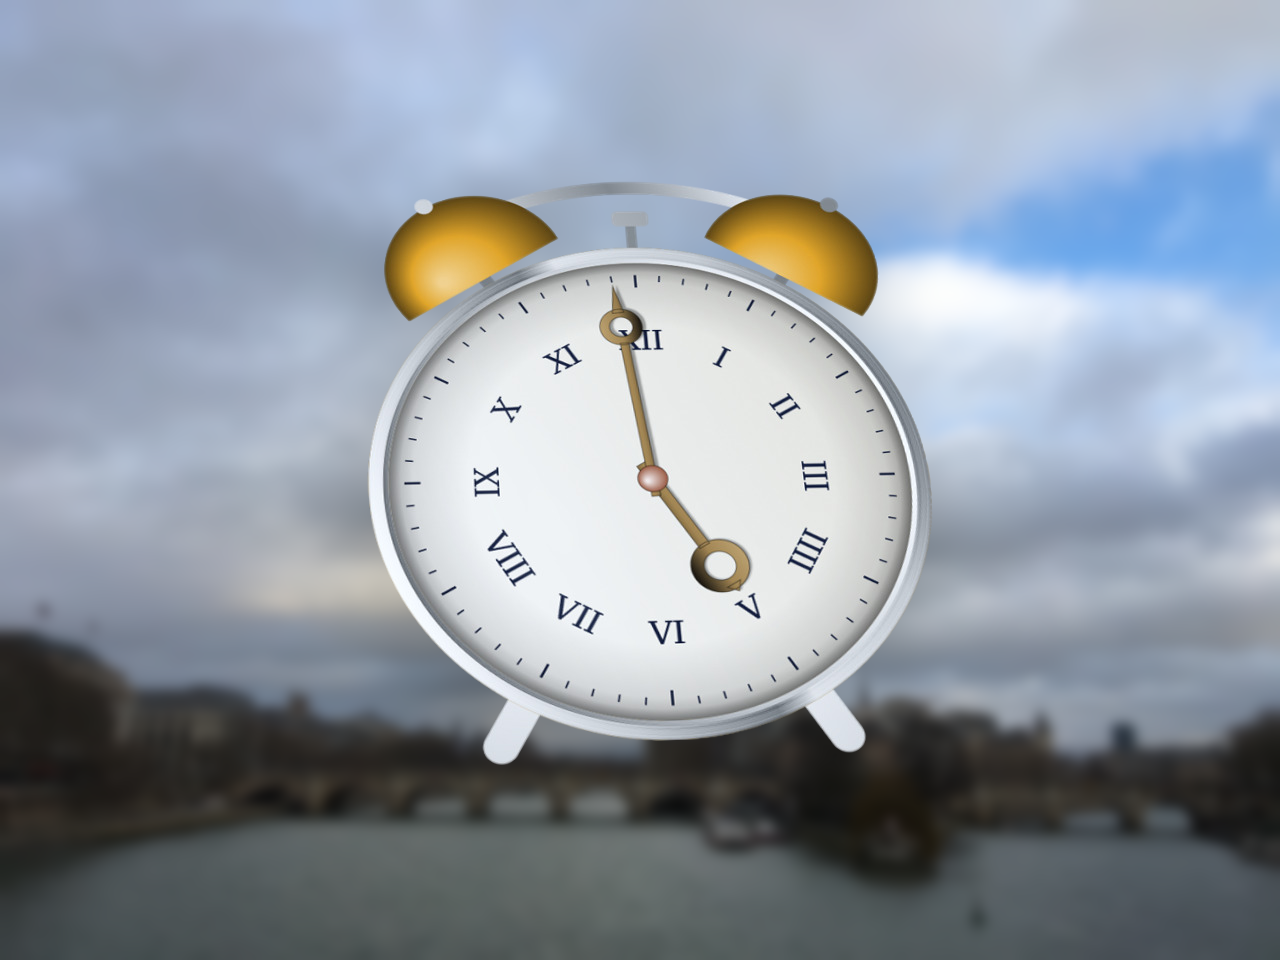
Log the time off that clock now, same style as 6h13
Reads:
4h59
